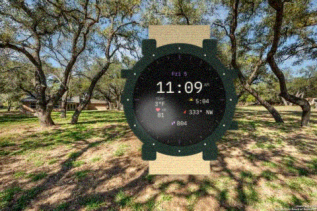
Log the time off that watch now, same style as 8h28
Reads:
11h09
